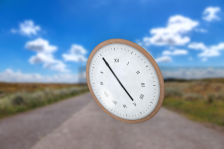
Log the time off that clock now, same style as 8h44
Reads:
4h55
